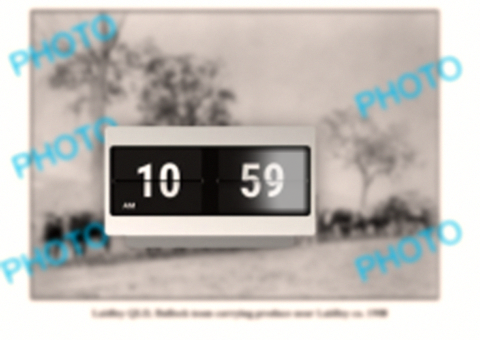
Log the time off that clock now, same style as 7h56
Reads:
10h59
